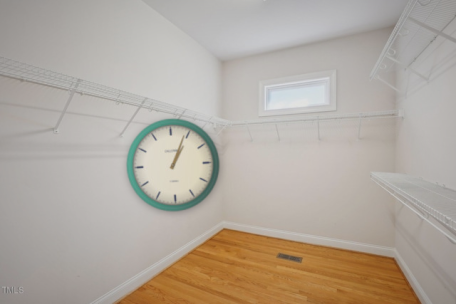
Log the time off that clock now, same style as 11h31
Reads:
1h04
